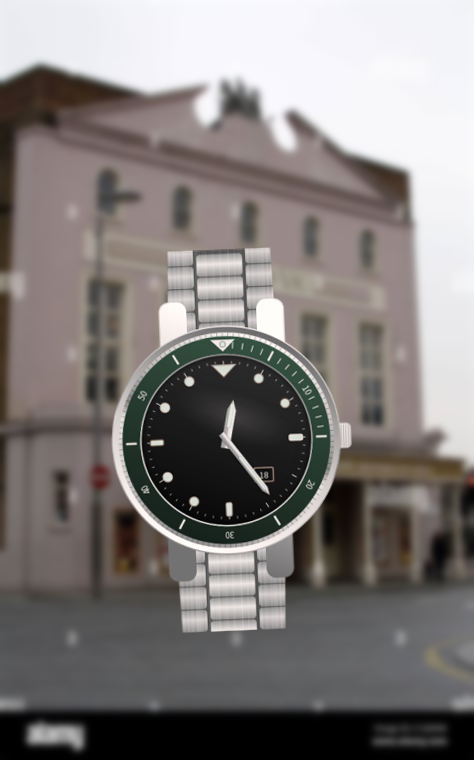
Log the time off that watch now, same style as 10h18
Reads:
12h24
